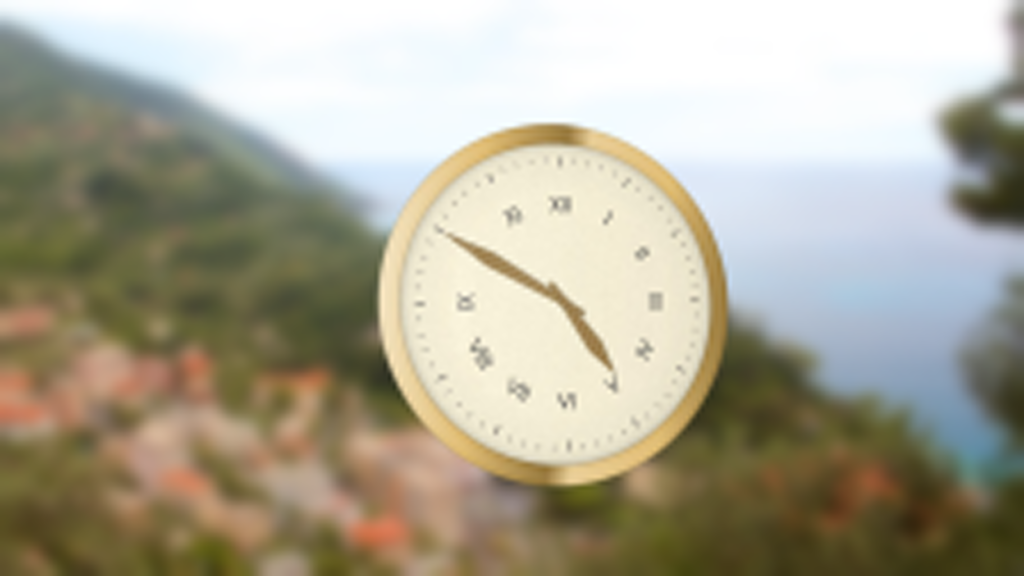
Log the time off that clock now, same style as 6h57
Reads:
4h50
